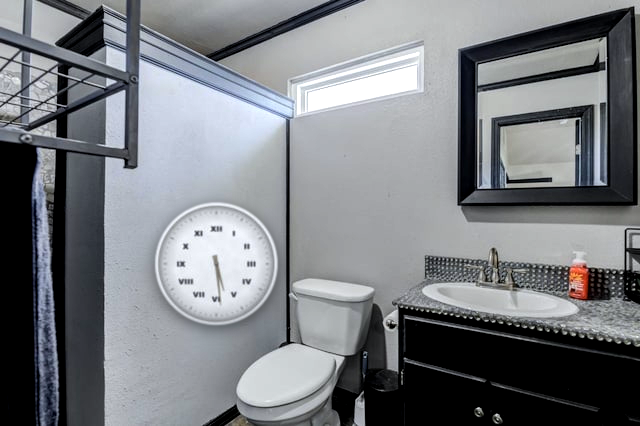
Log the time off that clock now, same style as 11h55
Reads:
5h29
